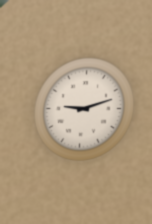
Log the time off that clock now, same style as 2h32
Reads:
9h12
